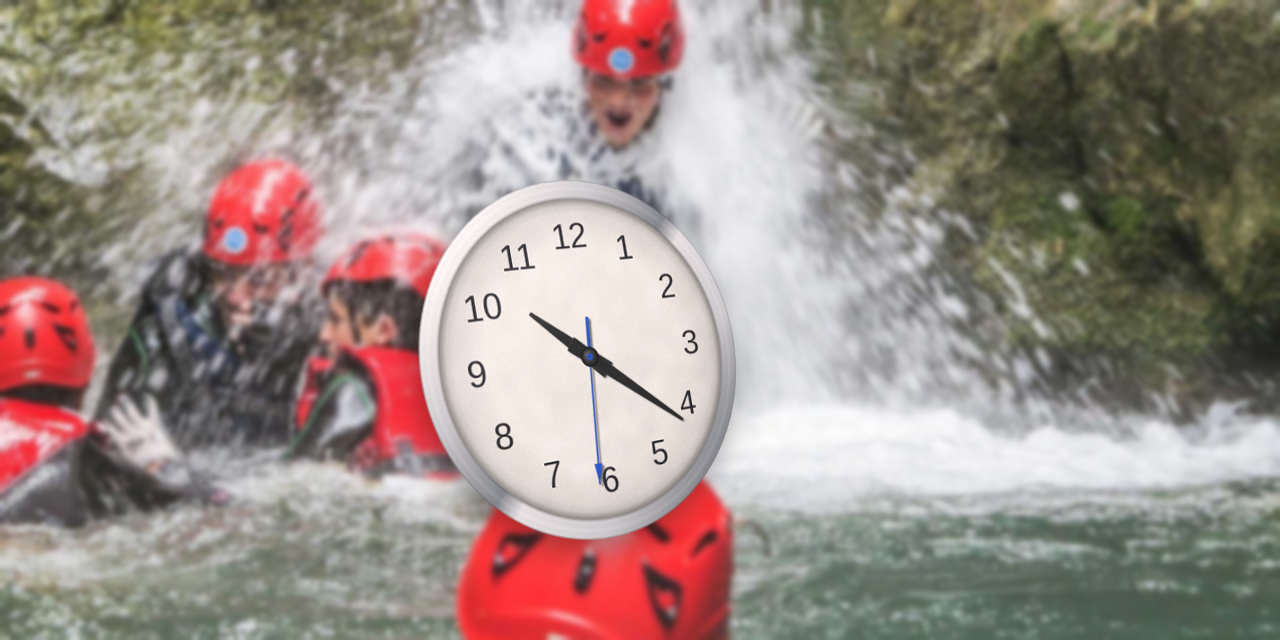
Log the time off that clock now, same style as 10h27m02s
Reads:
10h21m31s
